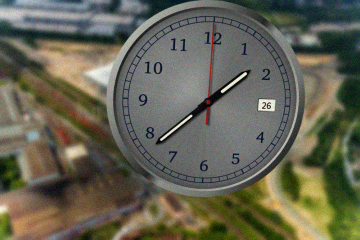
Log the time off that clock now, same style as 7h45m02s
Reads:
1h38m00s
